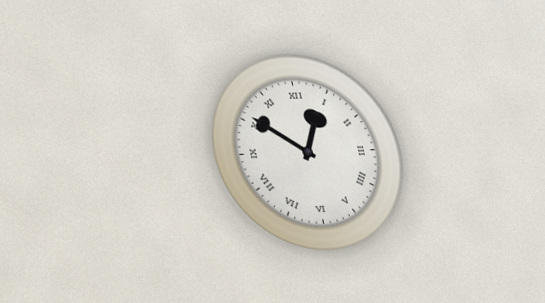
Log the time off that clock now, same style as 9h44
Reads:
12h51
